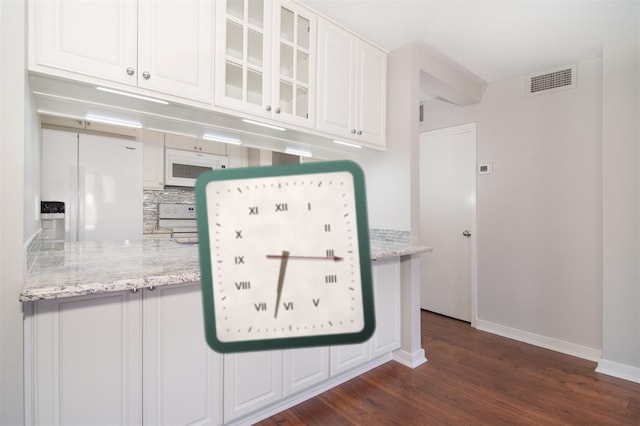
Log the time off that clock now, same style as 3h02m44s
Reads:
6h32m16s
